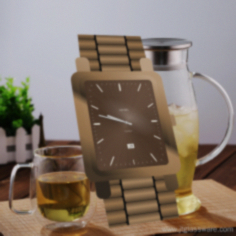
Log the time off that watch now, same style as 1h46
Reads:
9h48
